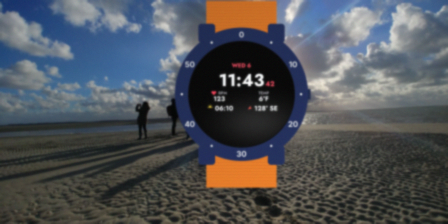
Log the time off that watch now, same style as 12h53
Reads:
11h43
